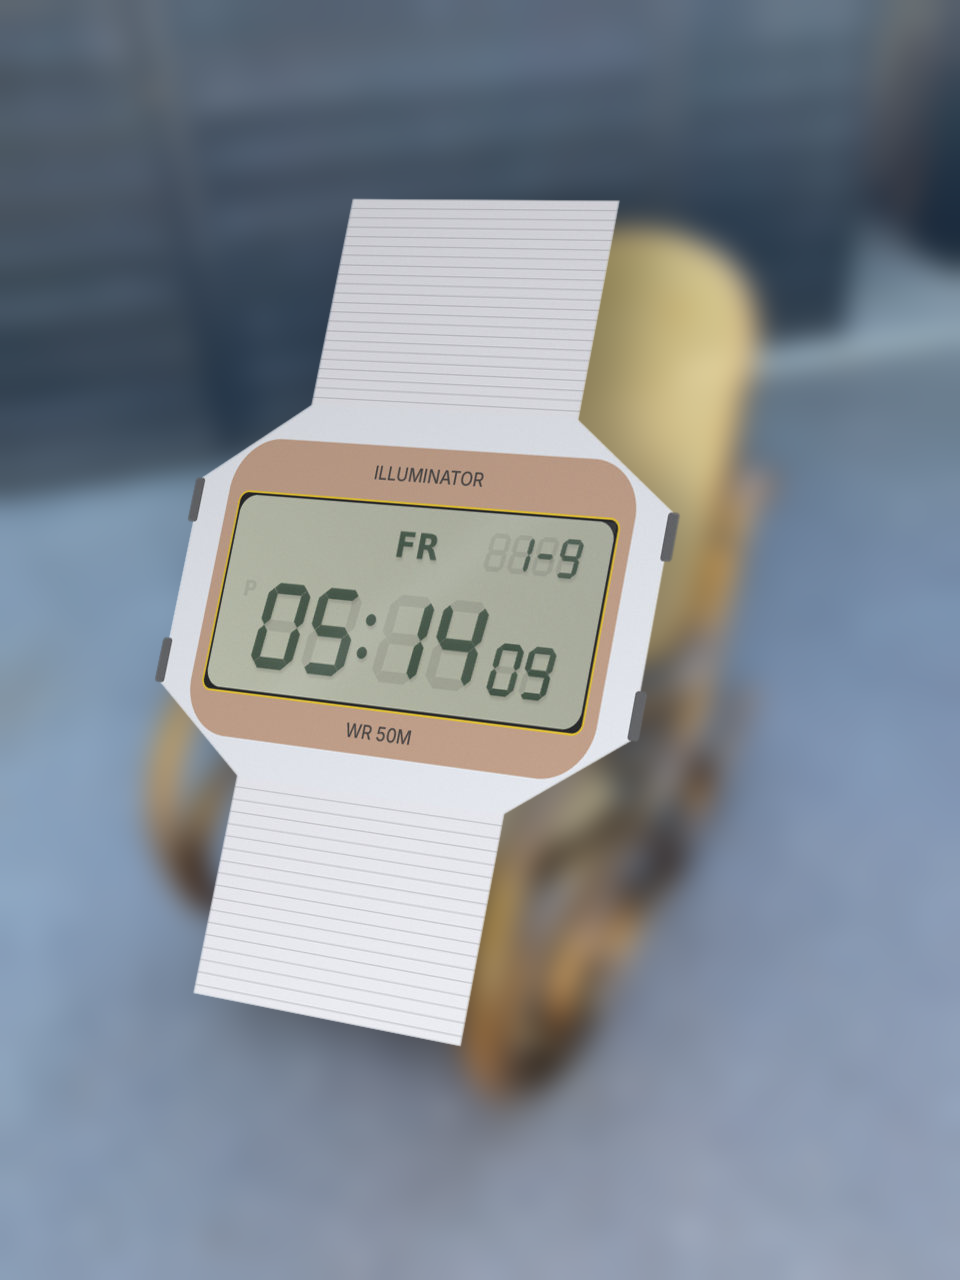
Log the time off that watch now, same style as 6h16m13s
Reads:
5h14m09s
